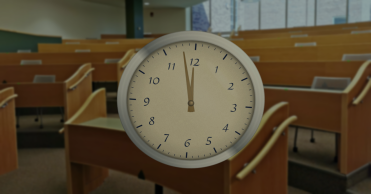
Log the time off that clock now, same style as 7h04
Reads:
11h58
